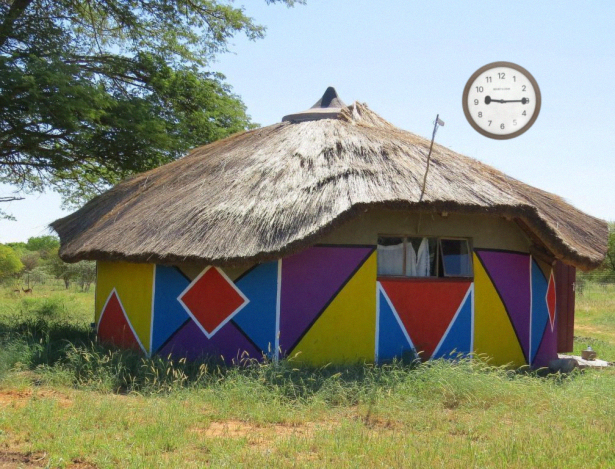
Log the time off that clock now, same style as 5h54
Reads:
9h15
